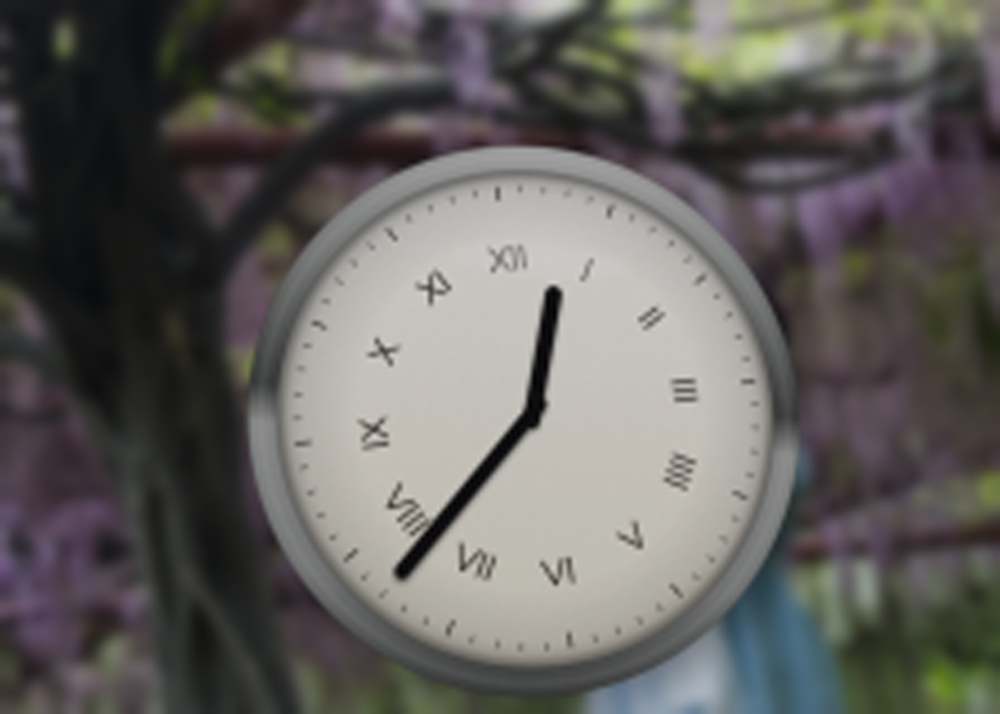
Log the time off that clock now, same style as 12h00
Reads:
12h38
